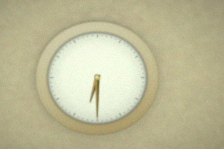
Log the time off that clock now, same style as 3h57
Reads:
6h30
